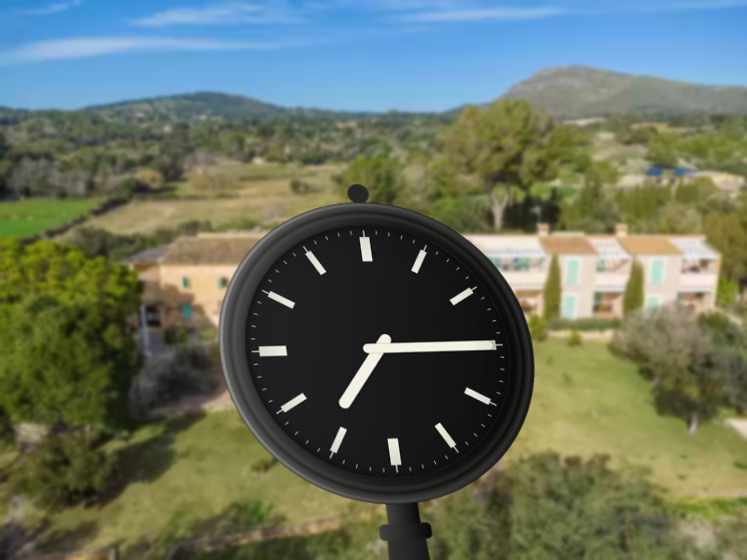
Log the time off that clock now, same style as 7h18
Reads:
7h15
